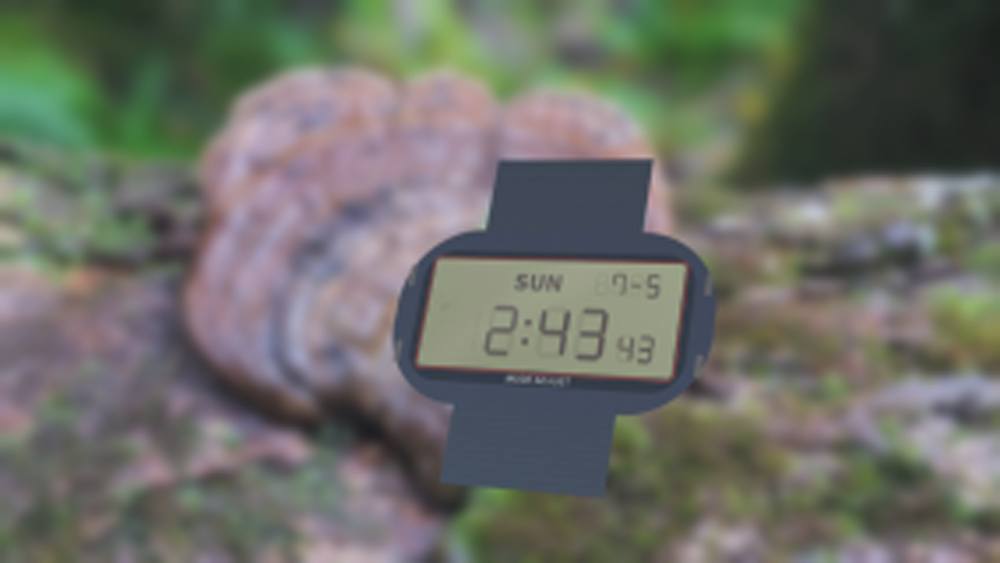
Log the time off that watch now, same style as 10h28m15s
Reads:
2h43m43s
